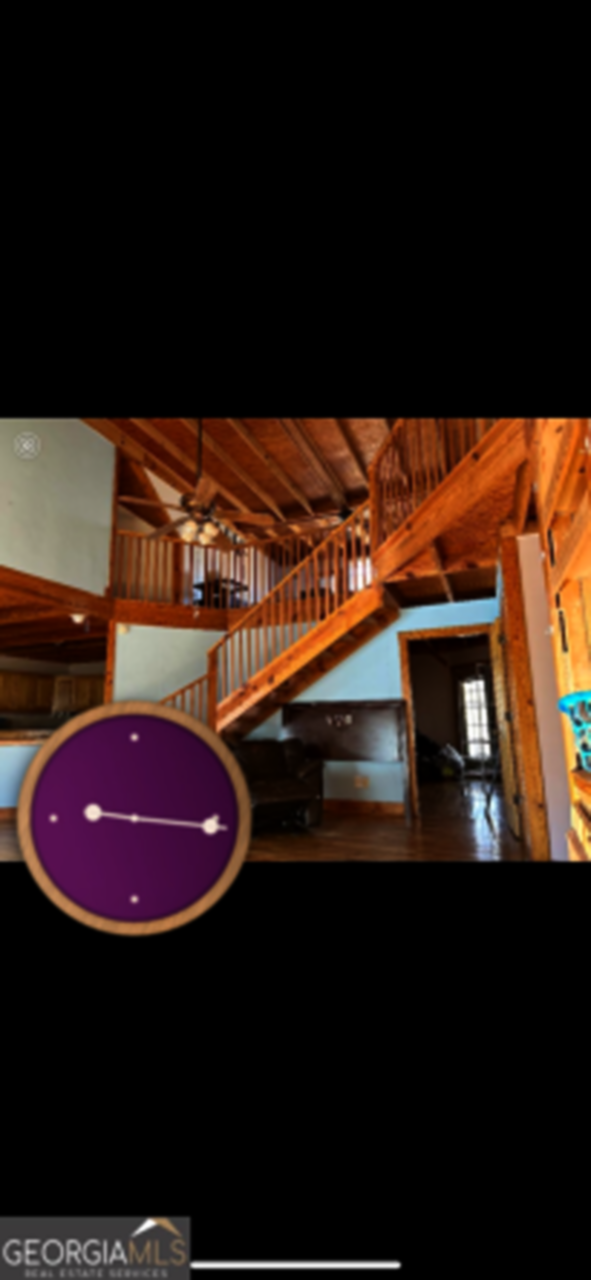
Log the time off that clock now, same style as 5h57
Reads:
9h16
